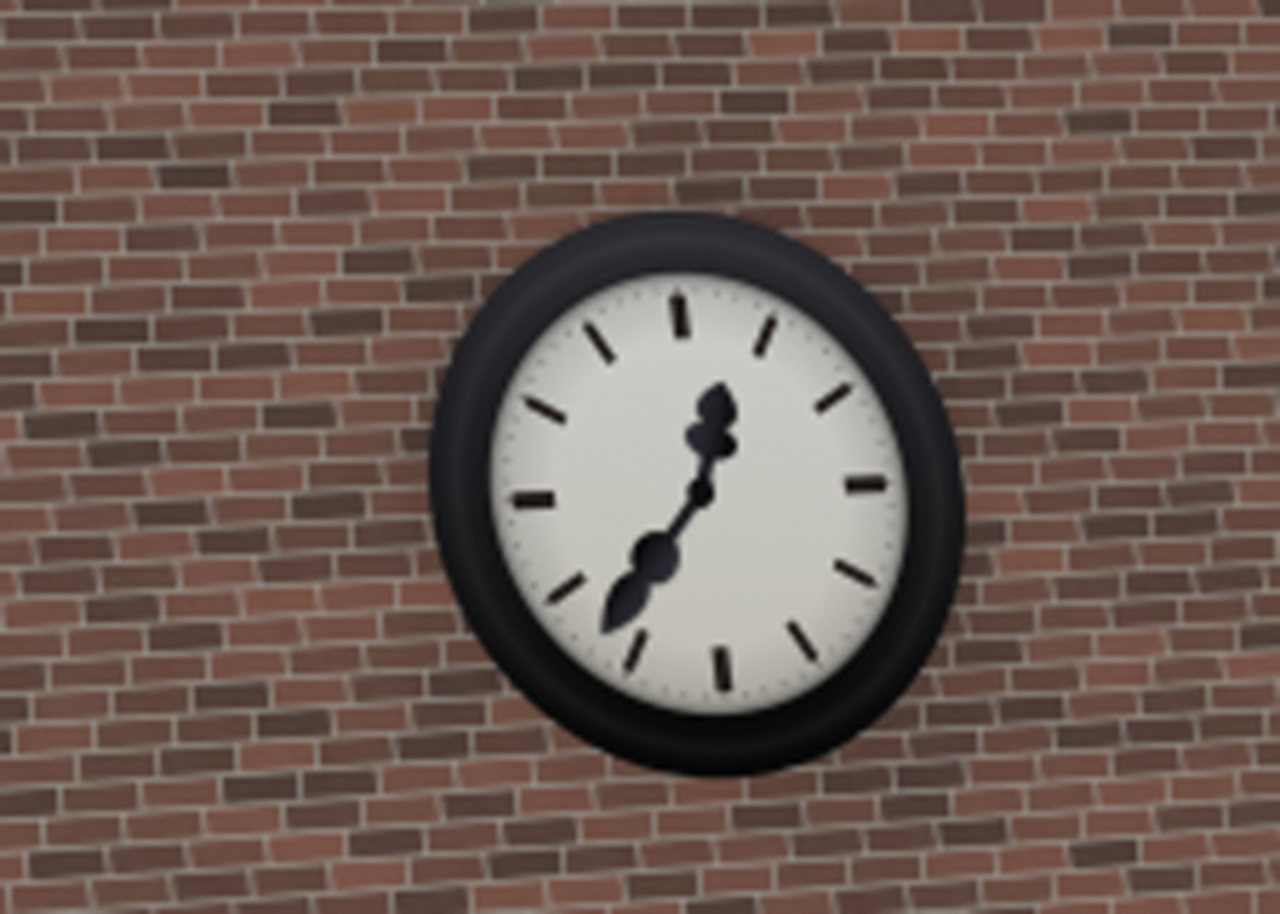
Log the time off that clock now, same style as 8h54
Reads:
12h37
